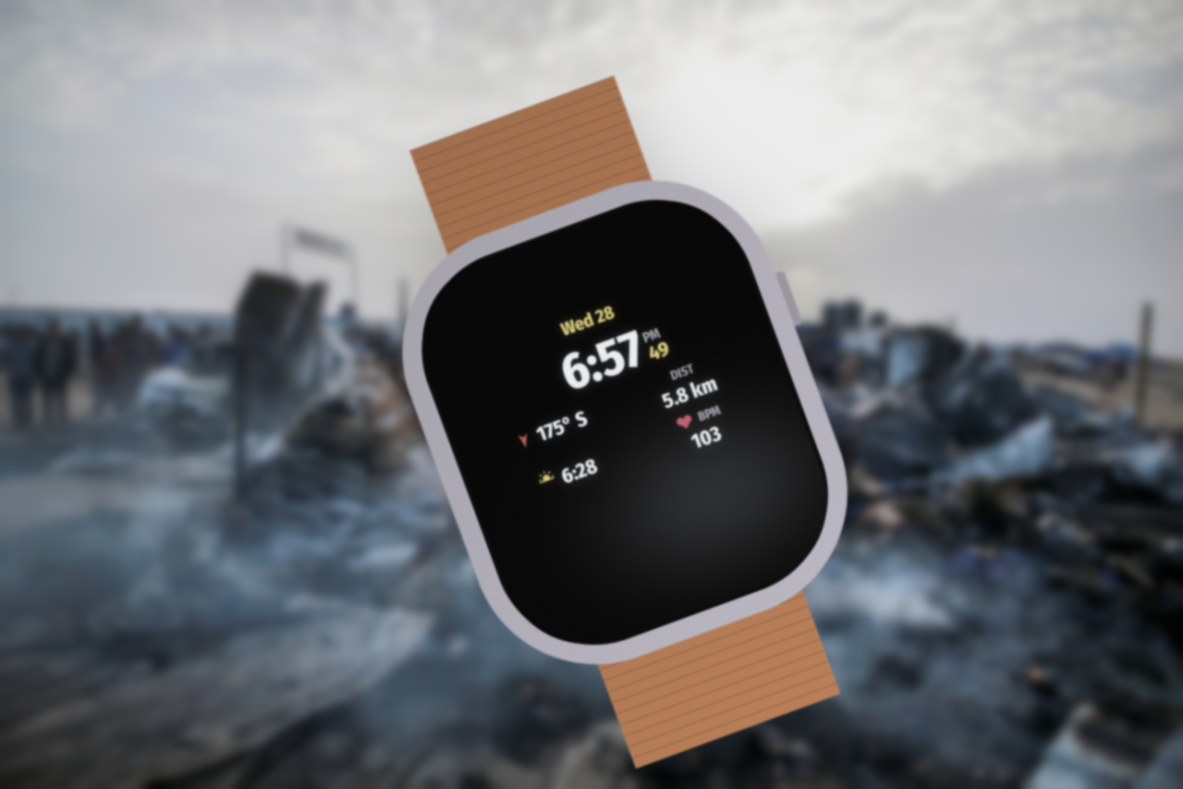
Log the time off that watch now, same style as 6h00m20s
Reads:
6h57m49s
